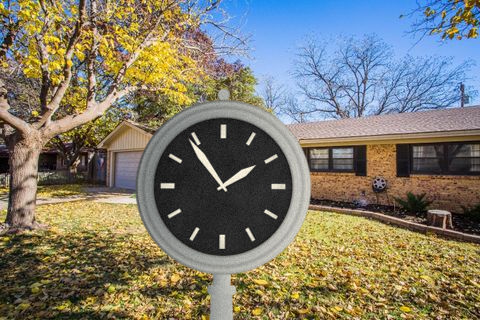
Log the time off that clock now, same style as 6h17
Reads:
1h54
